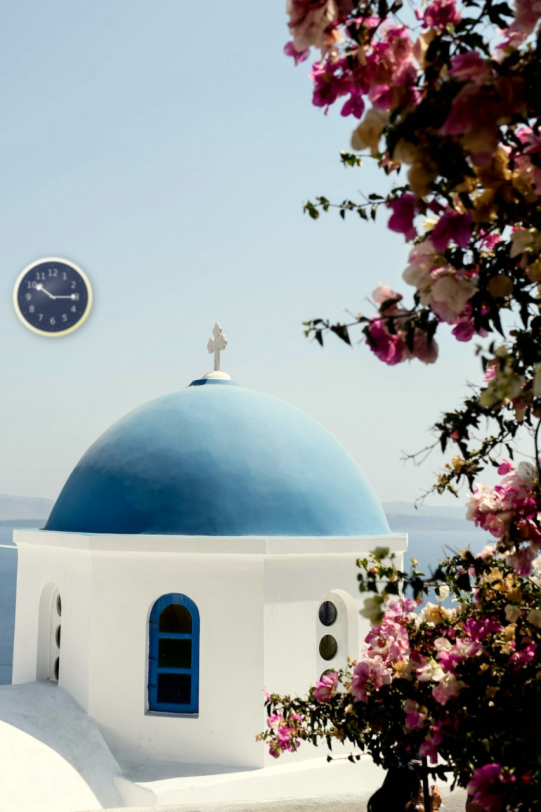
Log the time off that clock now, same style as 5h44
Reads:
10h15
